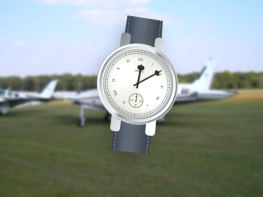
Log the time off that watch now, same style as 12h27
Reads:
12h09
